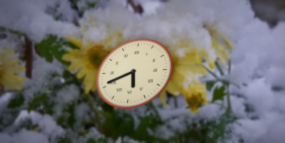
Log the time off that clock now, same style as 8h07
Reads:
5h41
